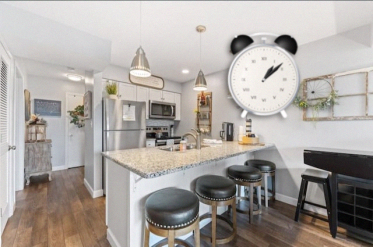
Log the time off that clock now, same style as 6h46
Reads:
1h08
